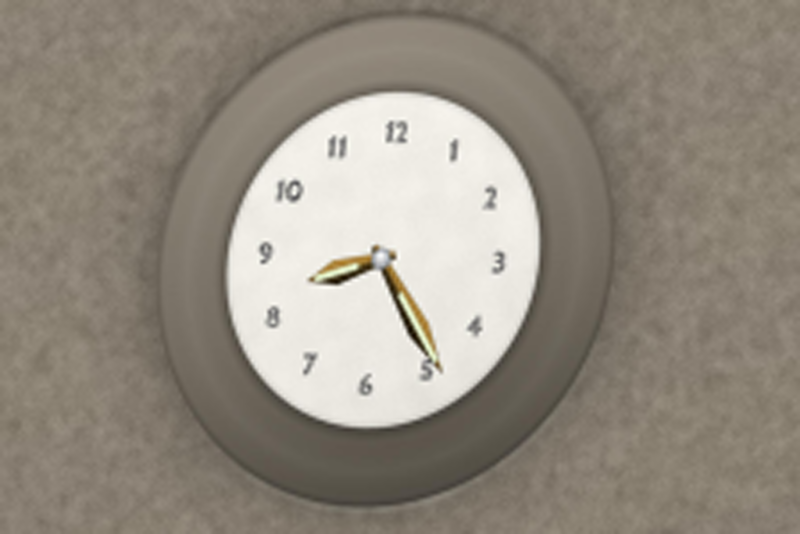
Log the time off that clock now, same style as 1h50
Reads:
8h24
